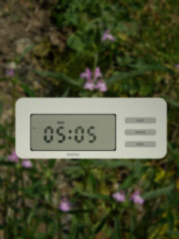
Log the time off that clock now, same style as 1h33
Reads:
5h05
